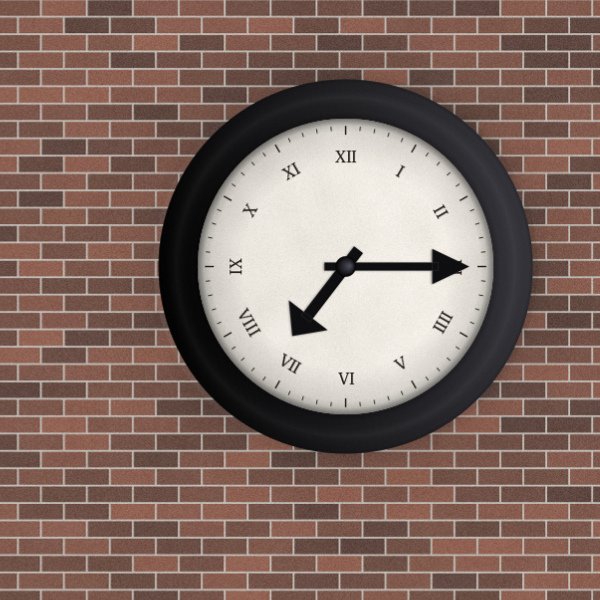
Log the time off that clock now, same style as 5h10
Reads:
7h15
